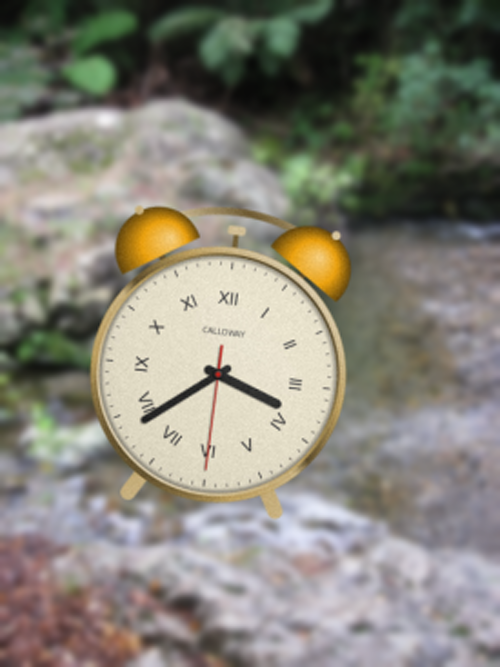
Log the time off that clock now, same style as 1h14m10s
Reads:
3h38m30s
